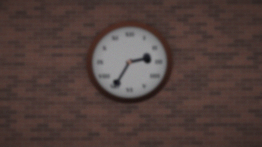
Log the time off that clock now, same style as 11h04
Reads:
2h35
